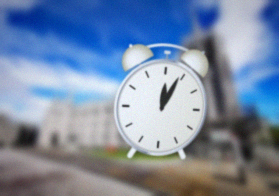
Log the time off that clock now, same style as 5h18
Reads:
12h04
